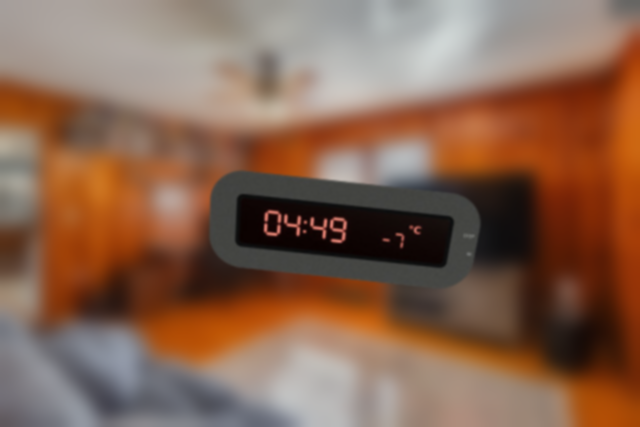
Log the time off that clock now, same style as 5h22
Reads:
4h49
